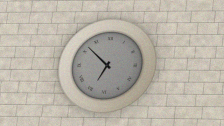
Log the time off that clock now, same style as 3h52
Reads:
6h52
